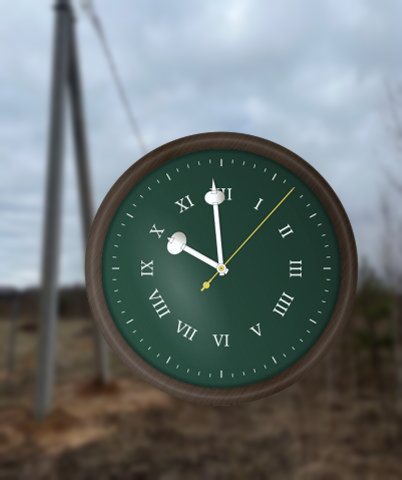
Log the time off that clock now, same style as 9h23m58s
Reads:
9h59m07s
